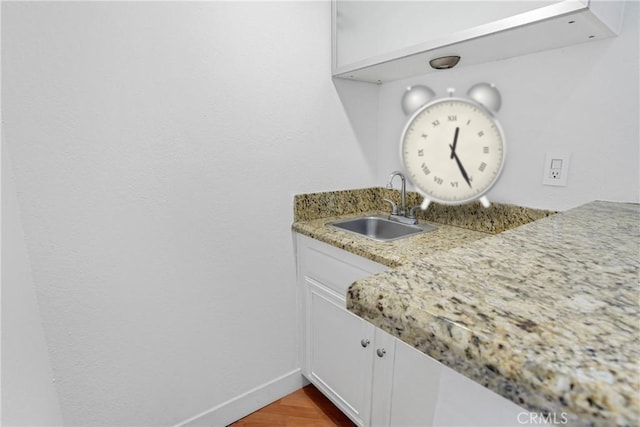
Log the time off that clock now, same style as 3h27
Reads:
12h26
